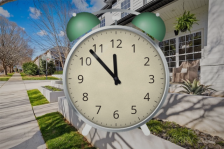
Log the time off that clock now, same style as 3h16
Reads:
11h53
